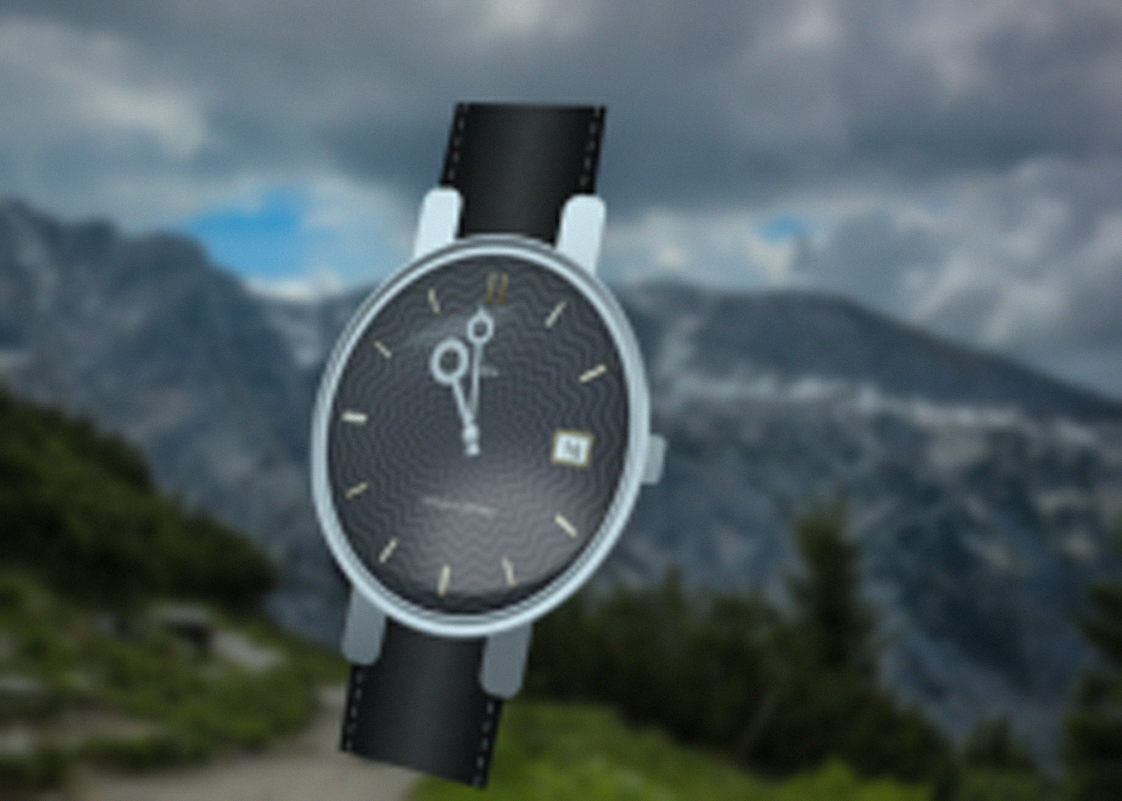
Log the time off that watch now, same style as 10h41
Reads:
10h59
